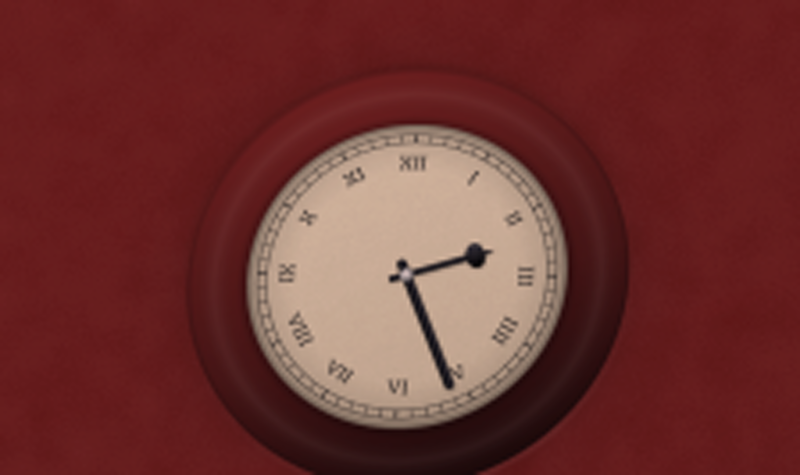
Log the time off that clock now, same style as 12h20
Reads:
2h26
